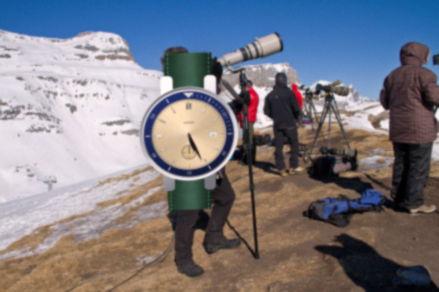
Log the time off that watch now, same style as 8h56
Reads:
5h26
